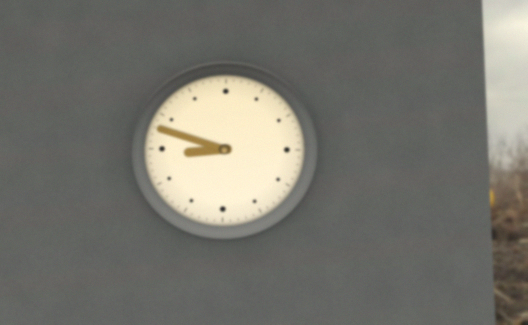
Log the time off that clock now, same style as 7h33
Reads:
8h48
